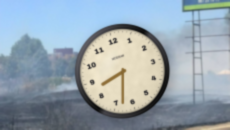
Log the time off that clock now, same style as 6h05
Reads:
8h33
